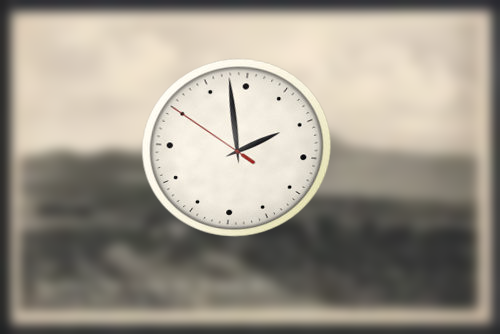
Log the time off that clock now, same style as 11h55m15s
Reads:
1h57m50s
